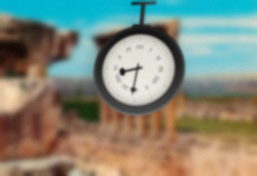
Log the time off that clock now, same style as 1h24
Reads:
8h31
